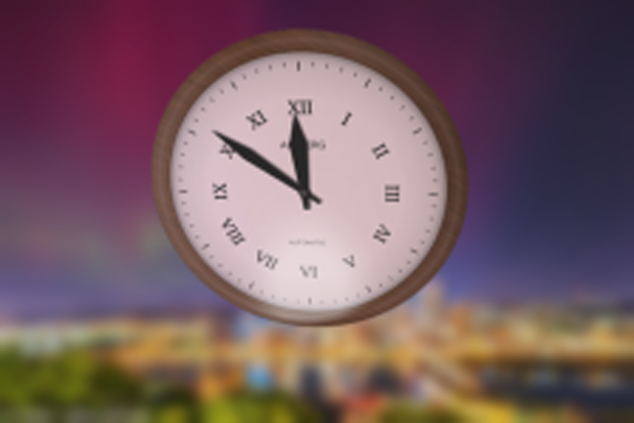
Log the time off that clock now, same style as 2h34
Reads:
11h51
